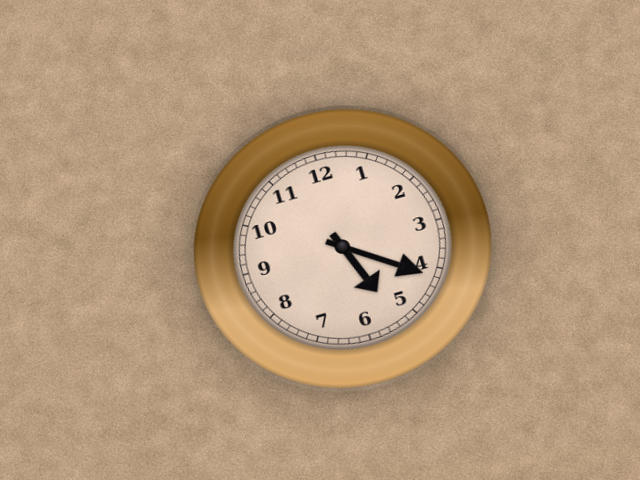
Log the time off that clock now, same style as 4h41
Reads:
5h21
